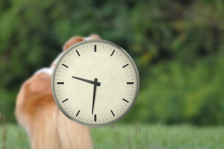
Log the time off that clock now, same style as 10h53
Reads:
9h31
